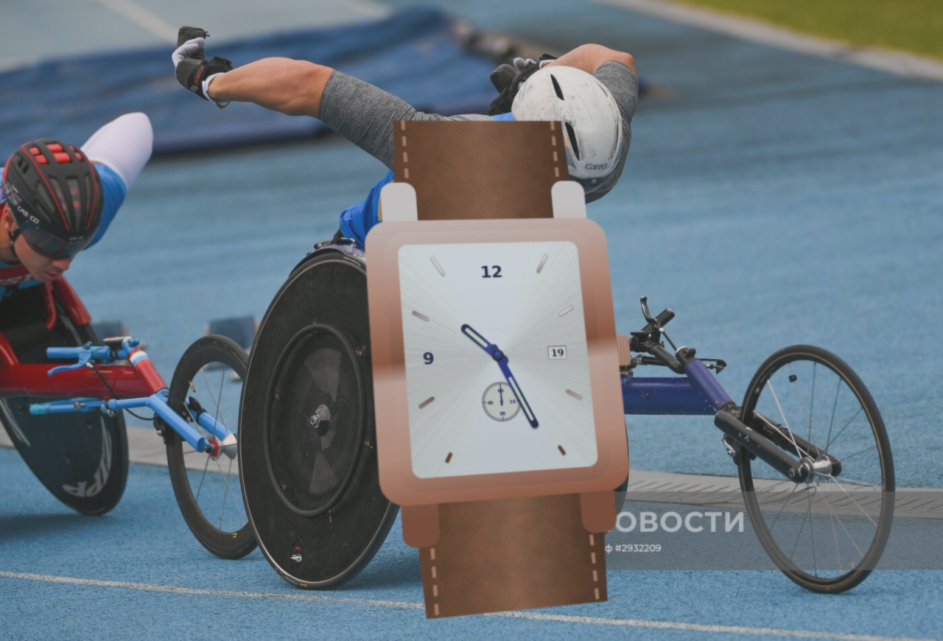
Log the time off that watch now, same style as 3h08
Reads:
10h26
